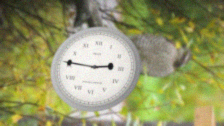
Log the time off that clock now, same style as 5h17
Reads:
2h46
